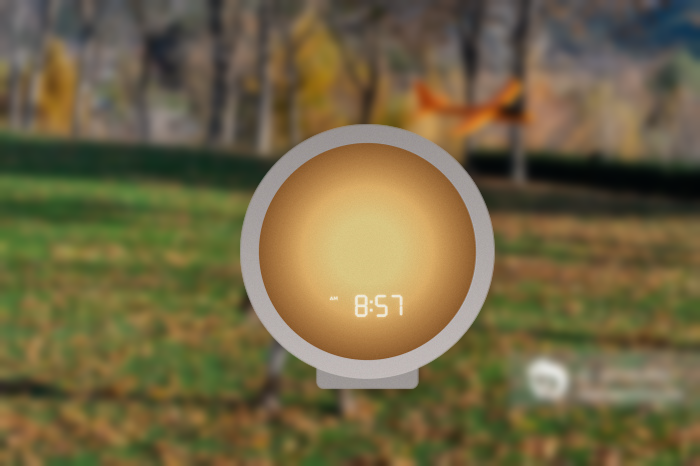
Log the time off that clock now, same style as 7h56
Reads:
8h57
